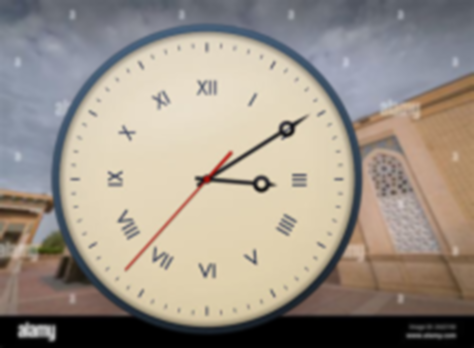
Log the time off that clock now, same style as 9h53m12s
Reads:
3h09m37s
